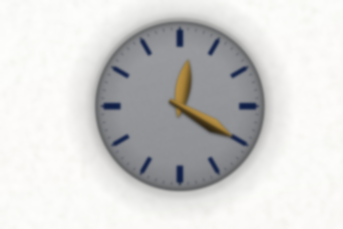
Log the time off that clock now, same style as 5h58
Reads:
12h20
